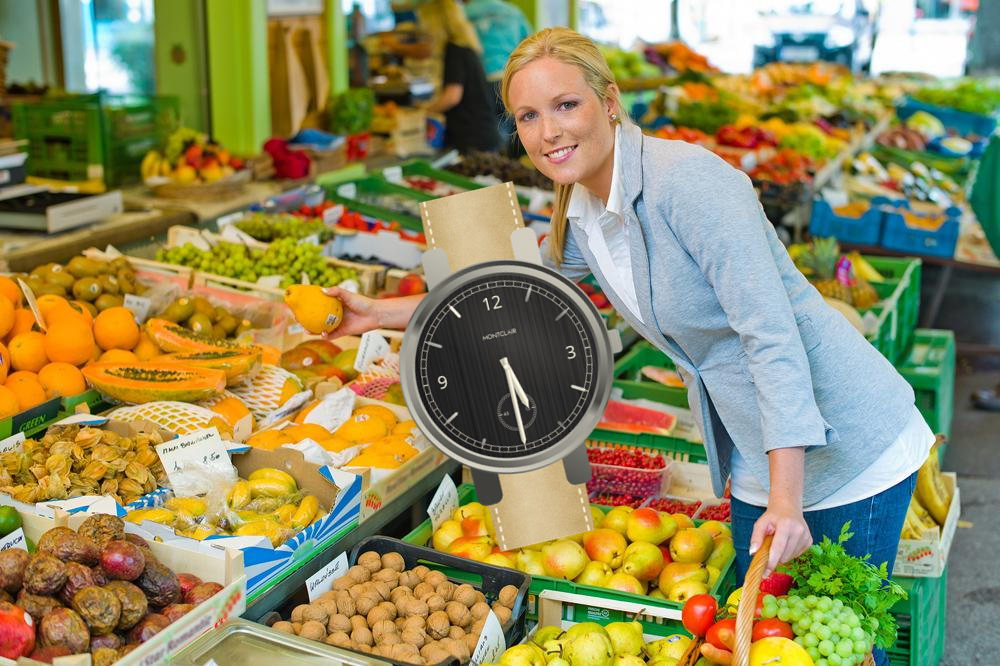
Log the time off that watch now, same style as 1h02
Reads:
5h30
